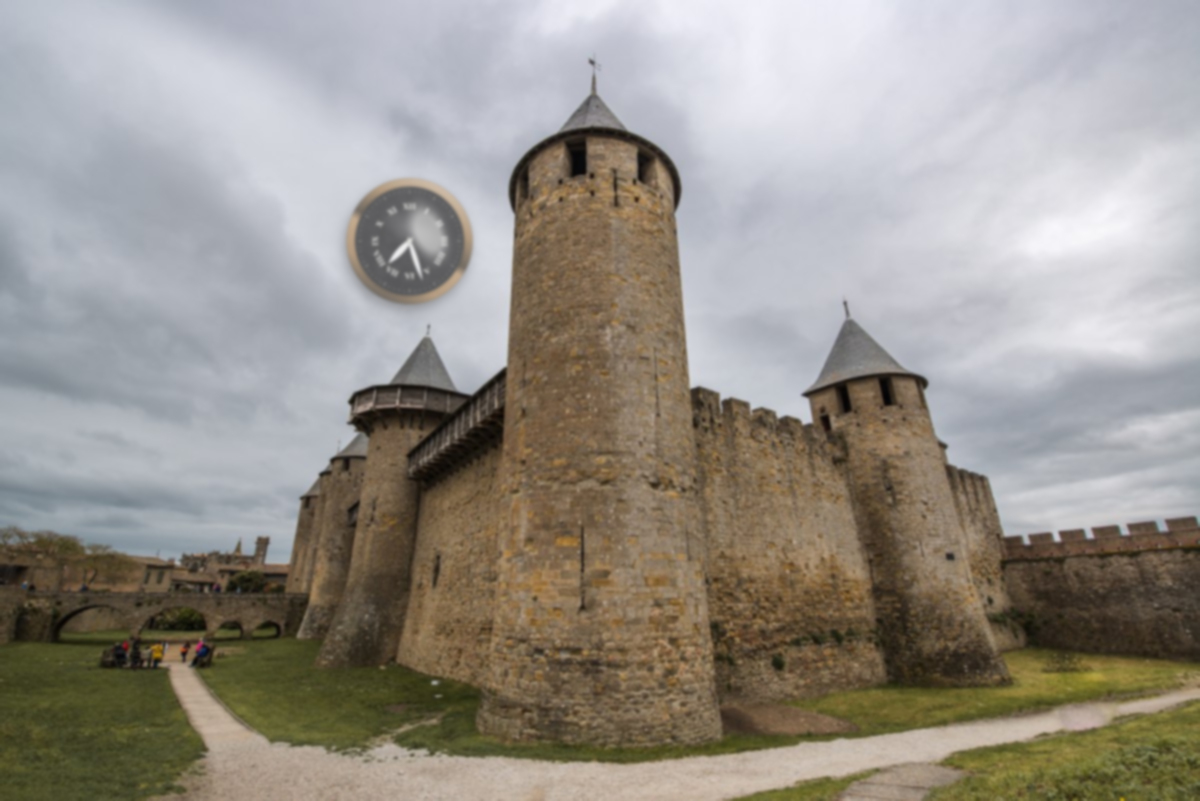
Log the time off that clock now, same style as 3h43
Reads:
7h27
